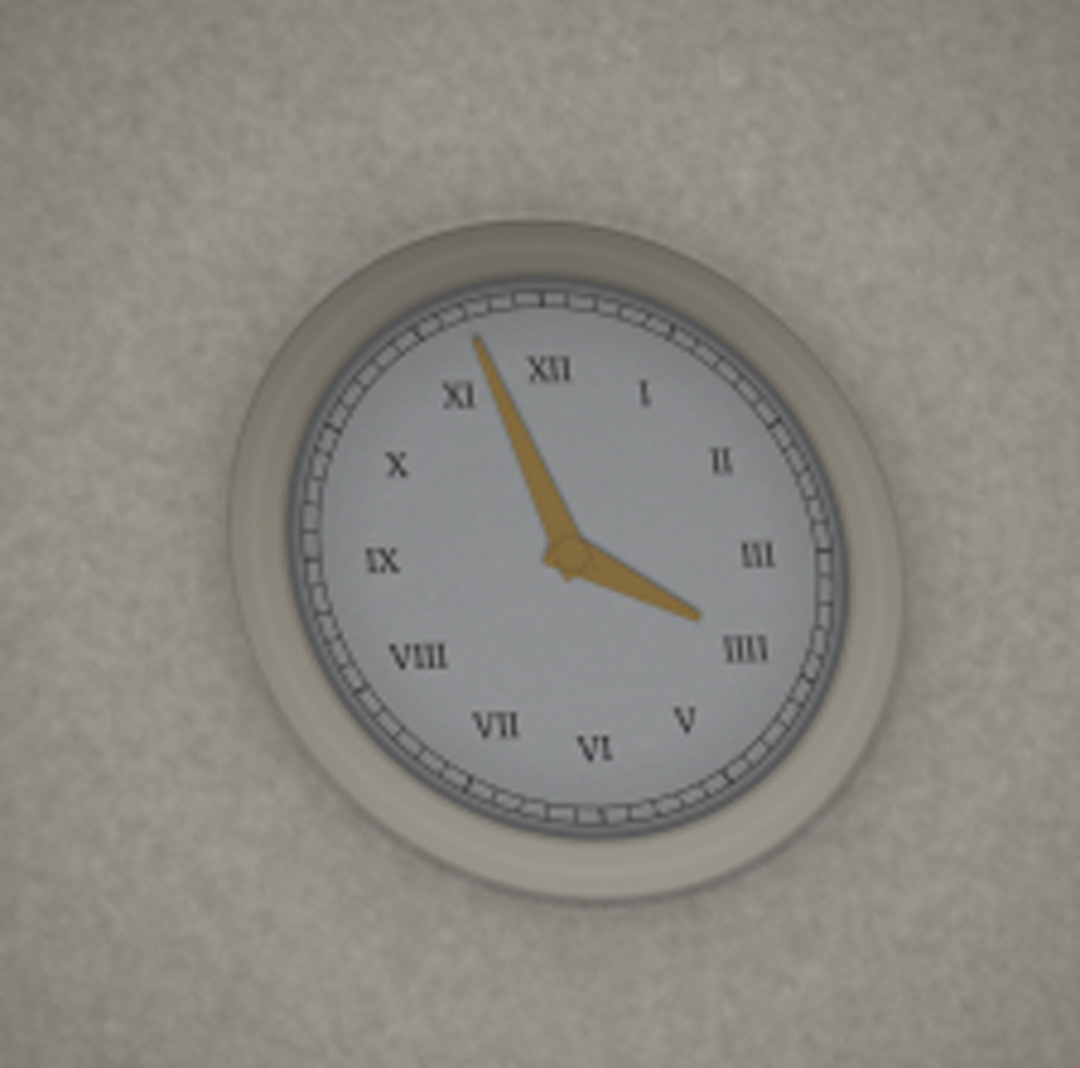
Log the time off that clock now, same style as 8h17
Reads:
3h57
